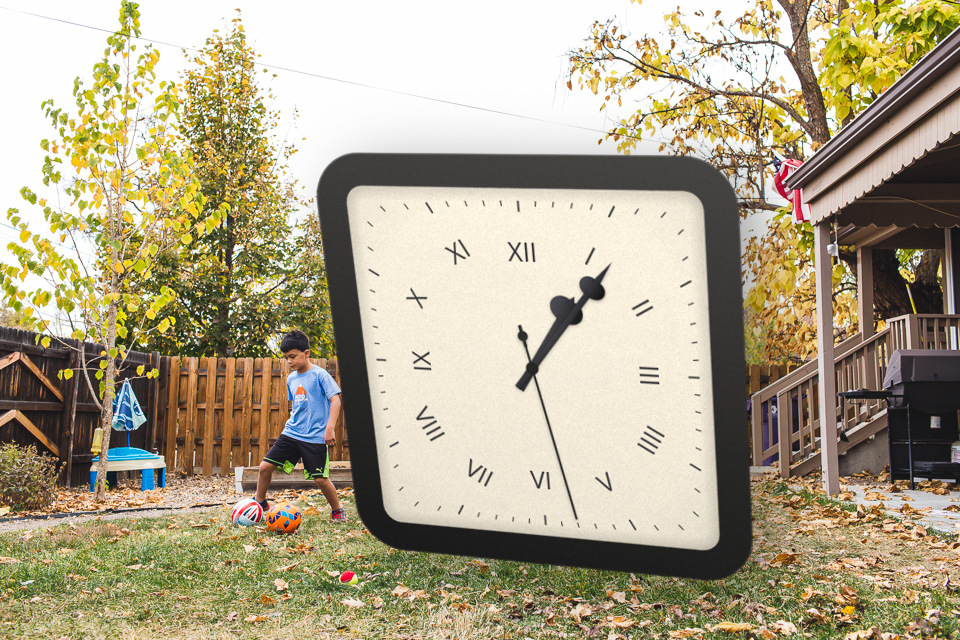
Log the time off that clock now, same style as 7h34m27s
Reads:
1h06m28s
